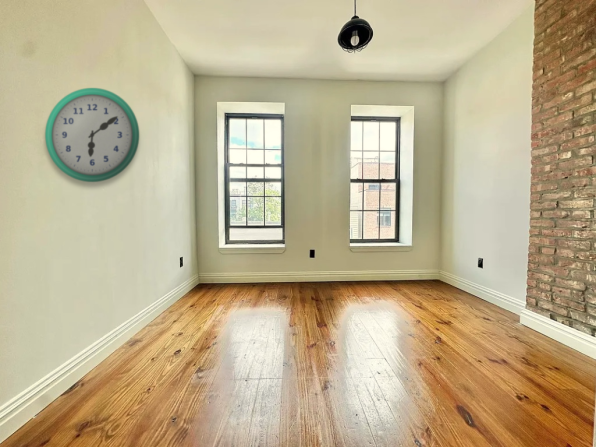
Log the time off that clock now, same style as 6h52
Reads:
6h09
